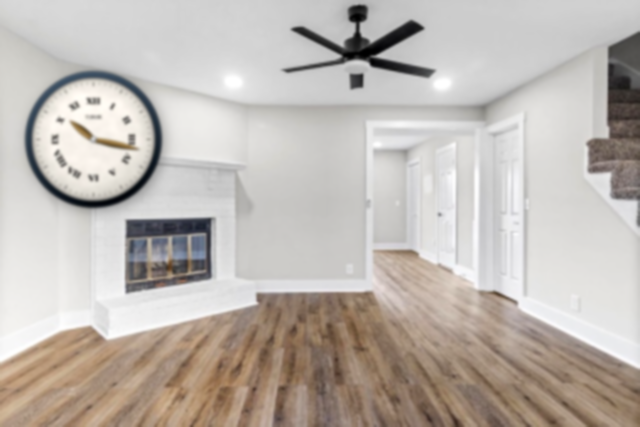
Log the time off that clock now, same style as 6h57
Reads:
10h17
